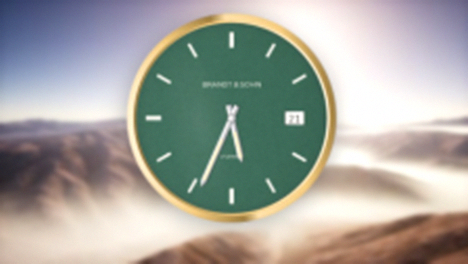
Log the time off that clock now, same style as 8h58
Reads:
5h34
